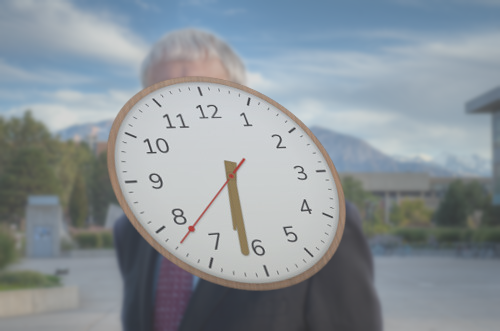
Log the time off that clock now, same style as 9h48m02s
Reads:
6h31m38s
